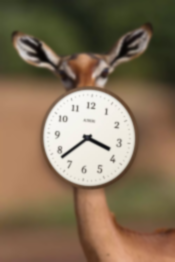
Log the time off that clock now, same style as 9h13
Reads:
3h38
